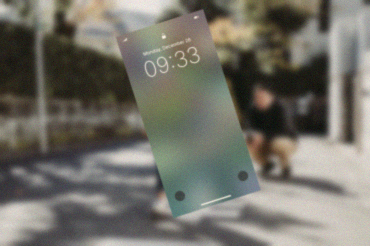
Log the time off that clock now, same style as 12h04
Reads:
9h33
